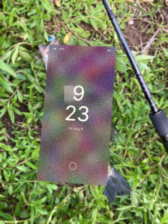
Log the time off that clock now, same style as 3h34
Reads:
9h23
